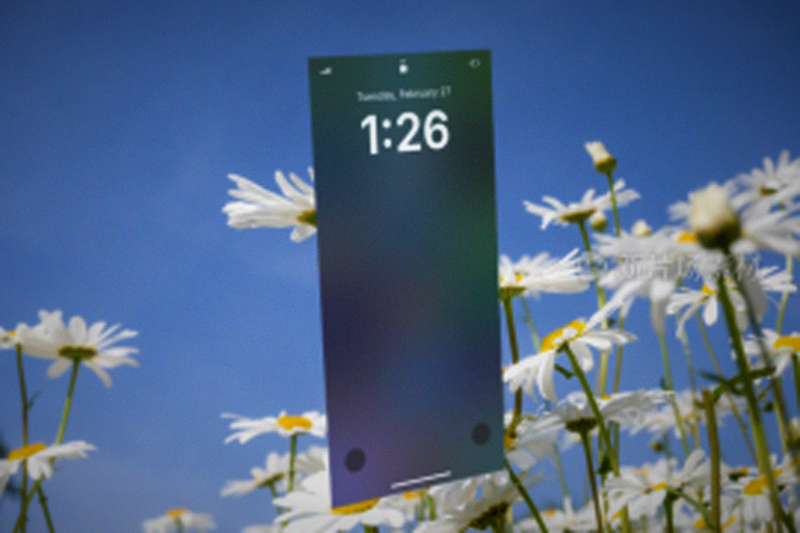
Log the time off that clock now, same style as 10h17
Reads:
1h26
